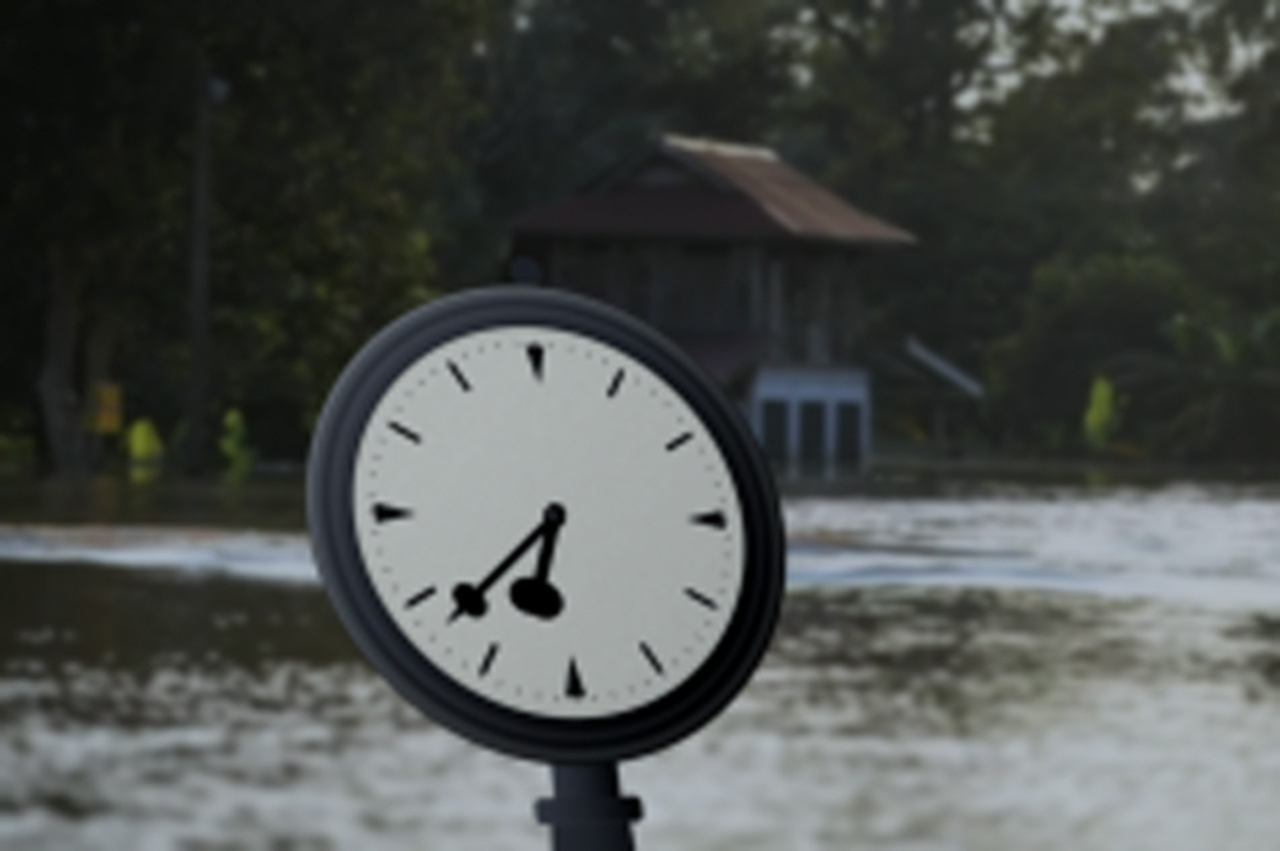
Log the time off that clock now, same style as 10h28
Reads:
6h38
